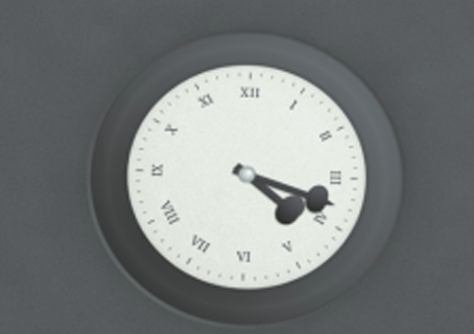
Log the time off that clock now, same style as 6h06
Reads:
4h18
